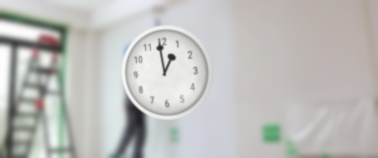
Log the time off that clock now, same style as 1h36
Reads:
12h59
